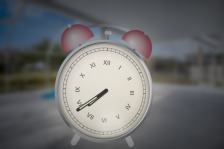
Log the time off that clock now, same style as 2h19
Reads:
7h39
